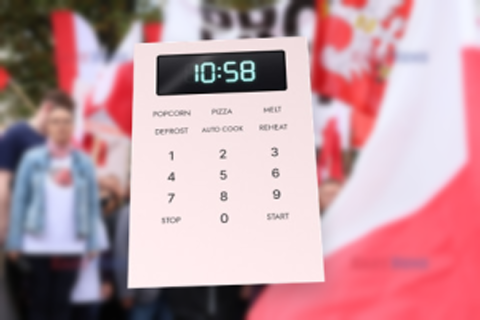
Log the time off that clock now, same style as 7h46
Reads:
10h58
